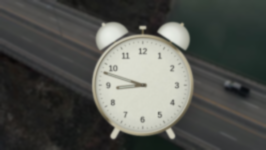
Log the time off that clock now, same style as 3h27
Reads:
8h48
